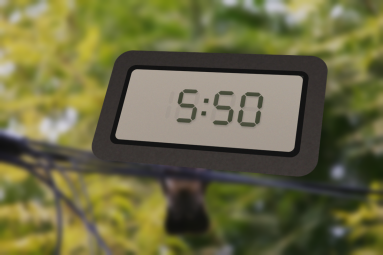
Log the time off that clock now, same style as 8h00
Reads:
5h50
